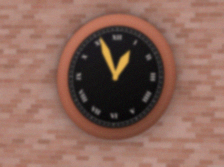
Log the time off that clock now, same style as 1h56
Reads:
12h56
